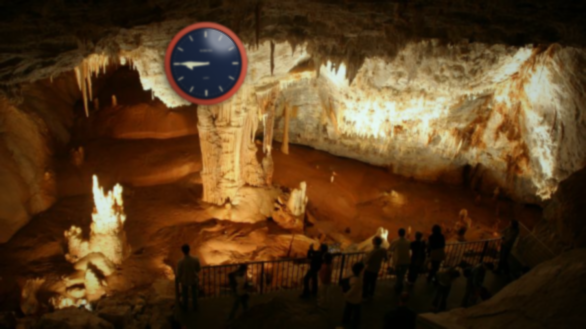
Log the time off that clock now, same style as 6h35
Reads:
8h45
